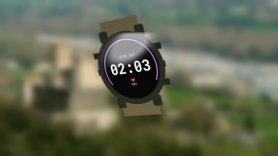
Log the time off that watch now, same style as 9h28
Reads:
2h03
